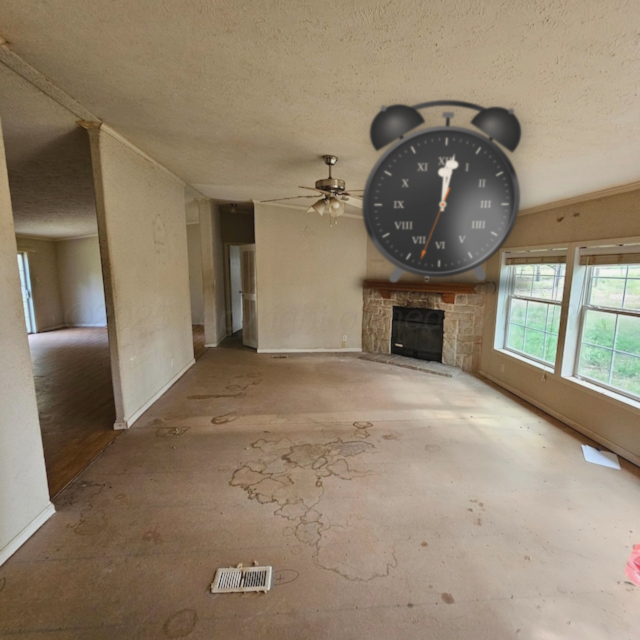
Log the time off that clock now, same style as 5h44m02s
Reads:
12h01m33s
